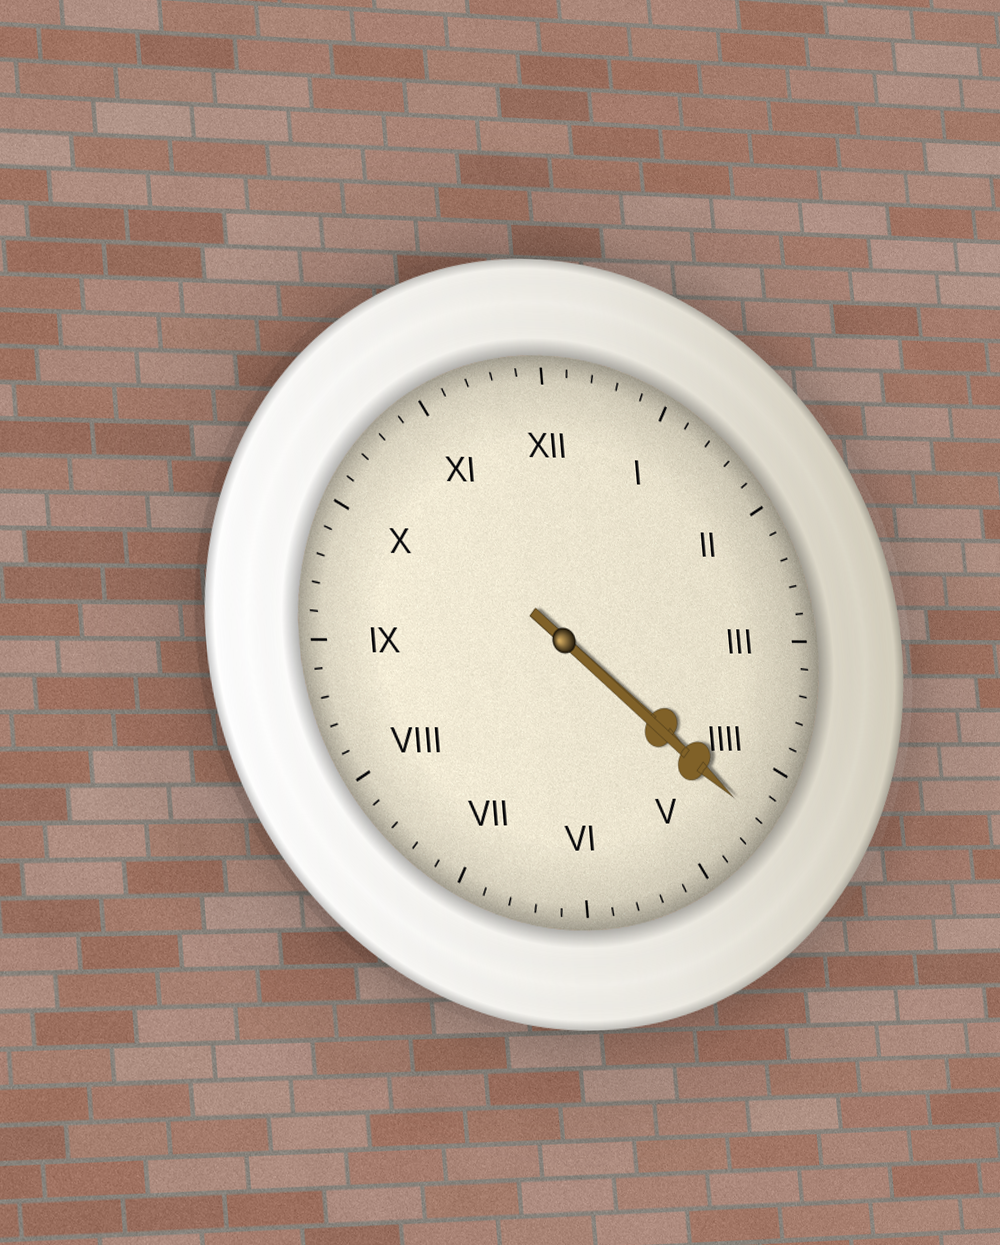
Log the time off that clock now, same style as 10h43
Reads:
4h22
